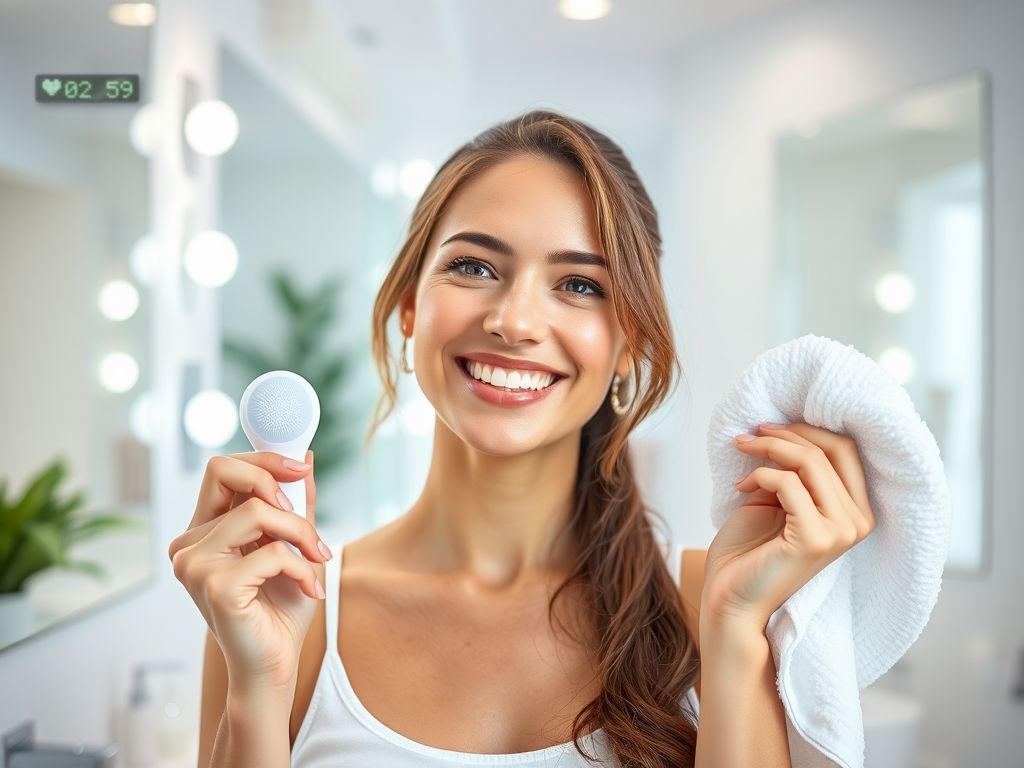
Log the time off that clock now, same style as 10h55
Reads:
2h59
